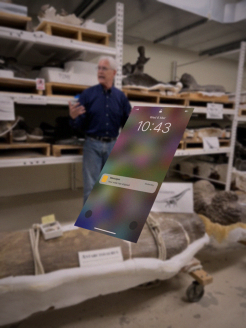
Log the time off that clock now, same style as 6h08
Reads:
10h43
